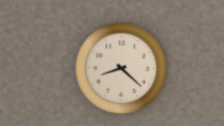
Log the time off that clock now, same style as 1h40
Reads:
8h22
